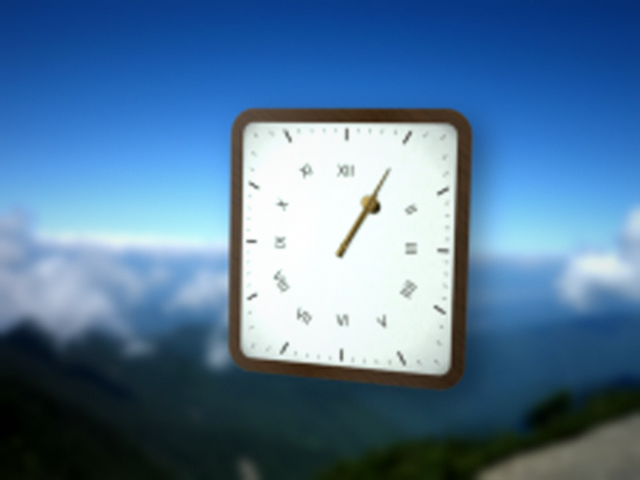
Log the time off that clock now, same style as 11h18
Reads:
1h05
